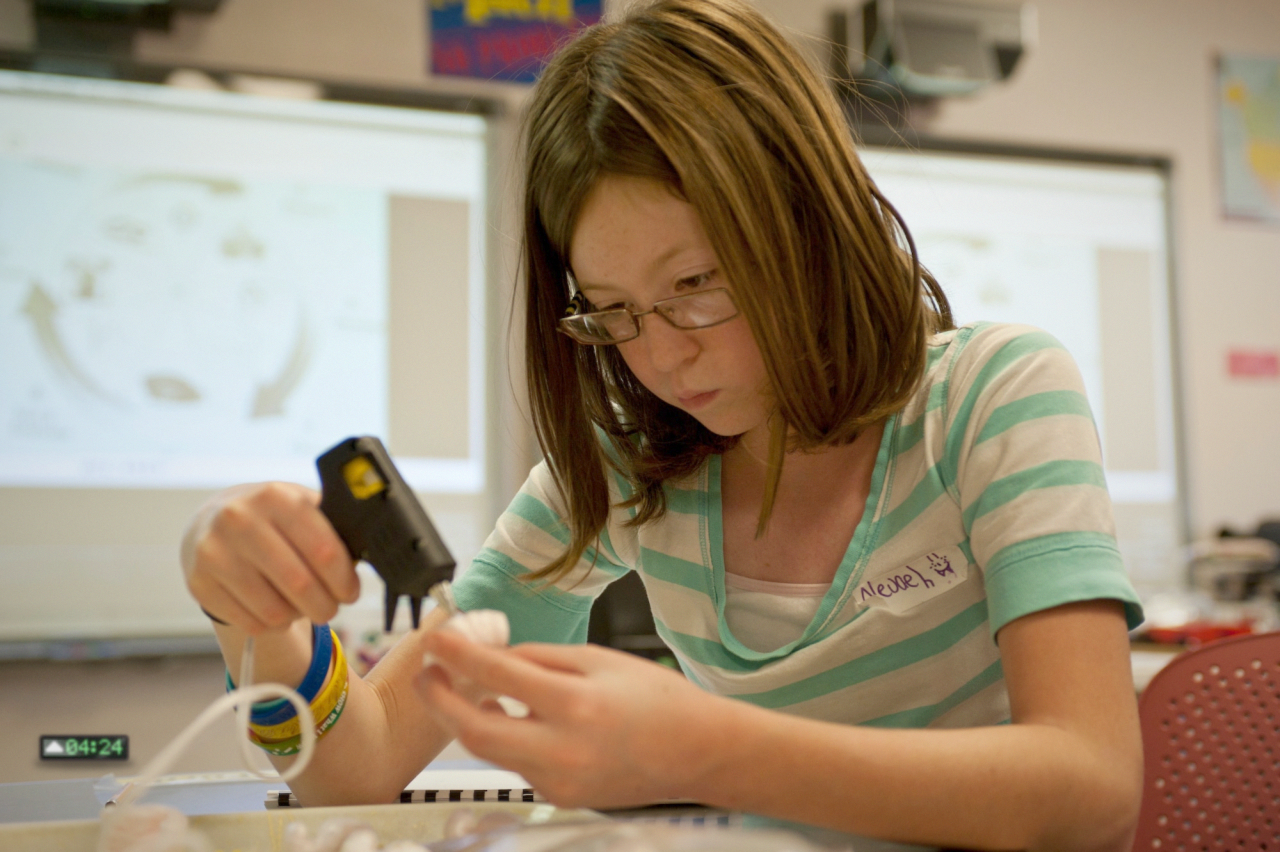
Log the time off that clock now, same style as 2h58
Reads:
4h24
